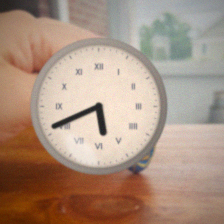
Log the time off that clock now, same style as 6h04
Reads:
5h41
